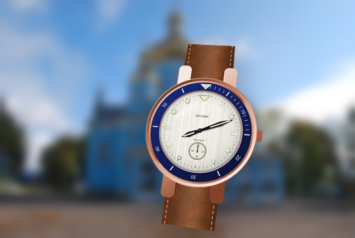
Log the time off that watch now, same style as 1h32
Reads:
8h11
